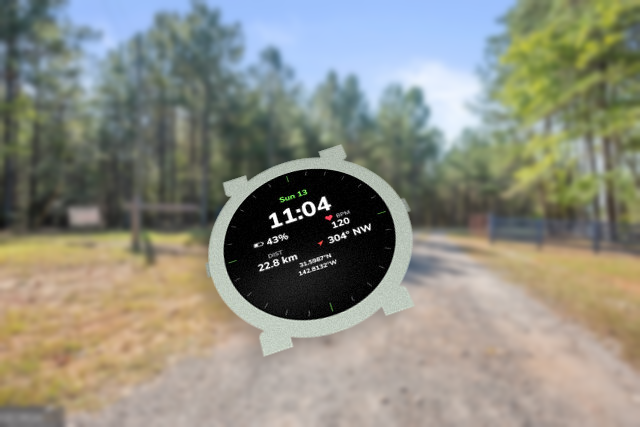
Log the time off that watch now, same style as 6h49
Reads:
11h04
